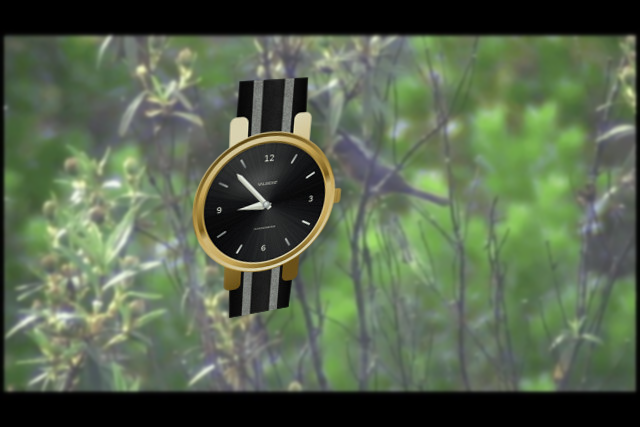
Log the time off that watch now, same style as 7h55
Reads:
8h53
